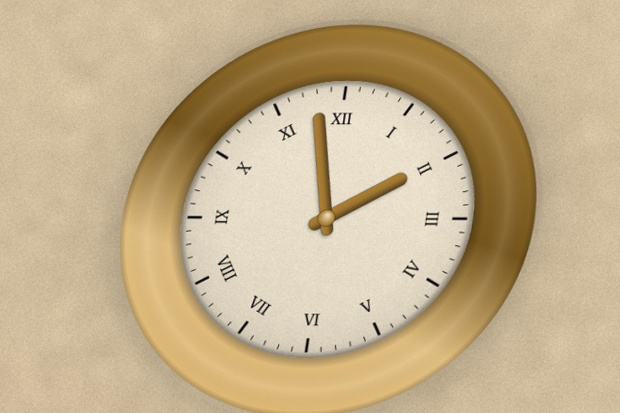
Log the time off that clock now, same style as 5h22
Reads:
1h58
